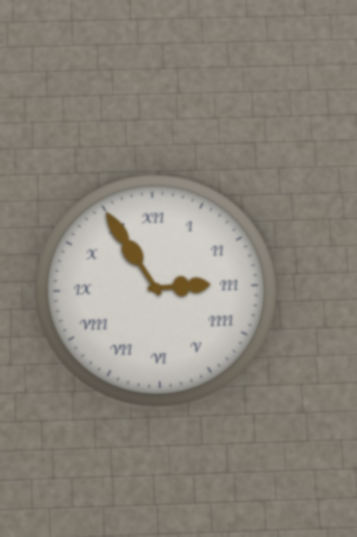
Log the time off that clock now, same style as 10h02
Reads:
2h55
